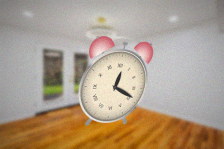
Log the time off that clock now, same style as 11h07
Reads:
12h19
